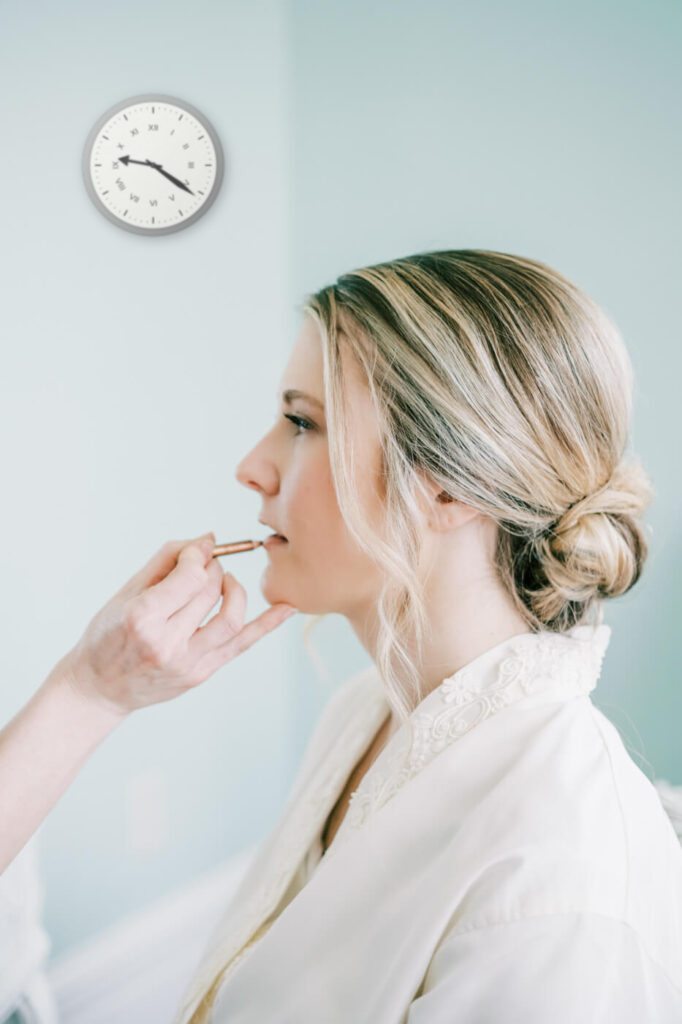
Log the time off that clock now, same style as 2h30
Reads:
9h21
